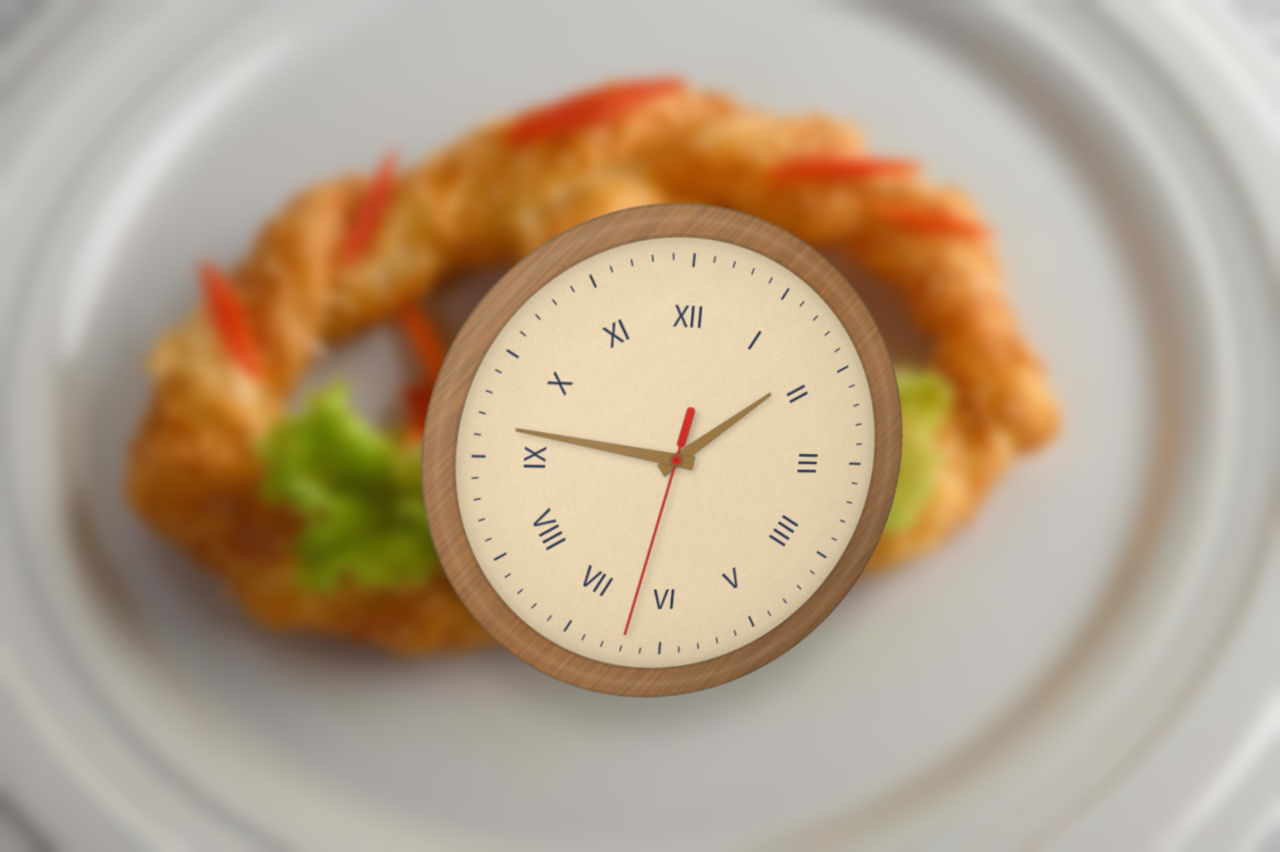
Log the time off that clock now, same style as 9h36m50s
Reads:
1h46m32s
